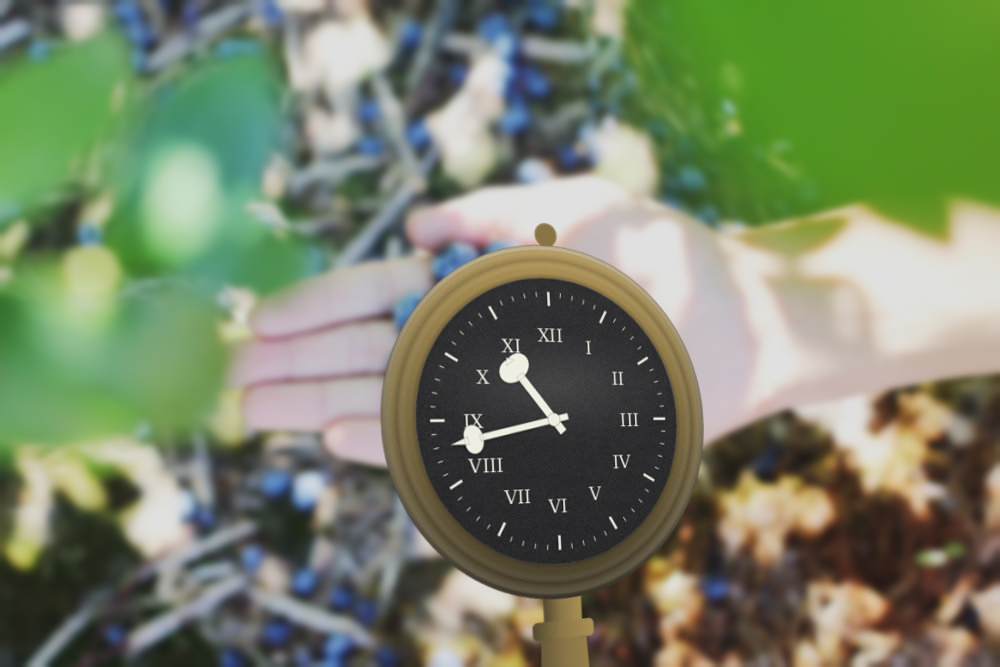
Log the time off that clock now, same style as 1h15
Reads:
10h43
